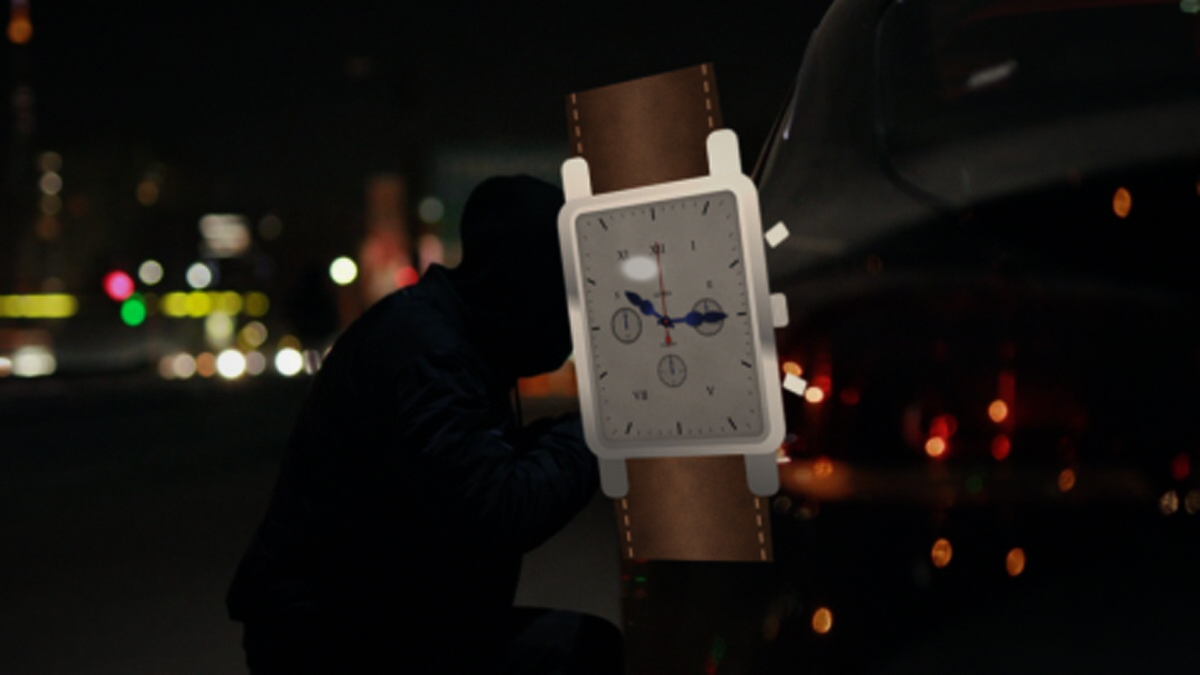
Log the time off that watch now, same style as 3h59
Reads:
10h15
